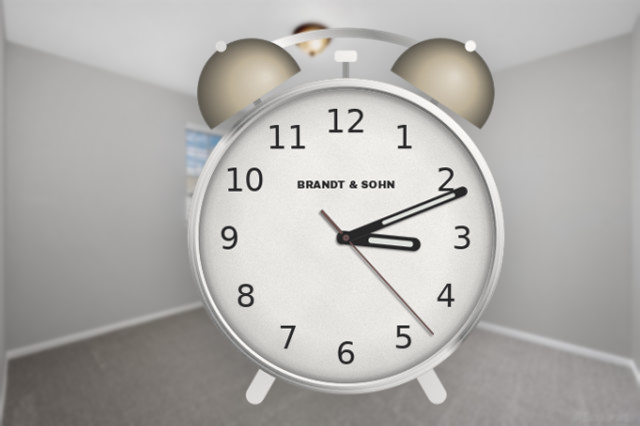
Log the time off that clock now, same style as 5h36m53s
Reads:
3h11m23s
